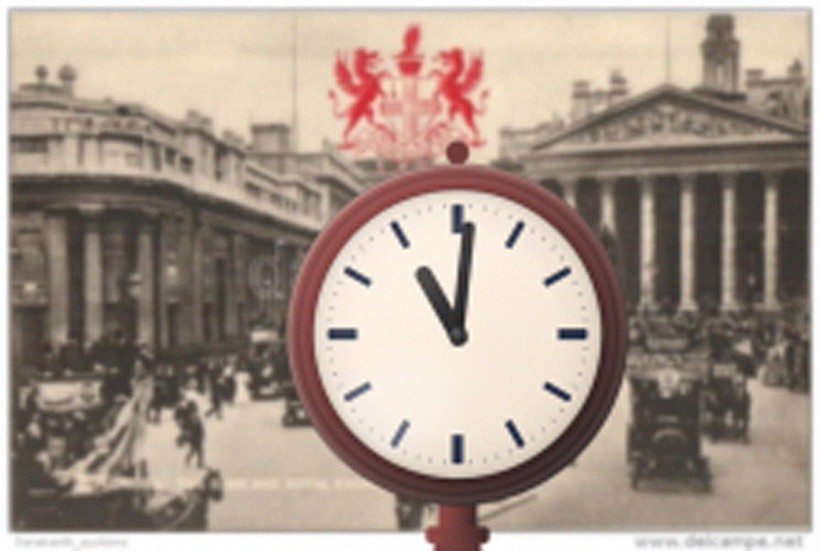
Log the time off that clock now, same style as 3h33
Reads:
11h01
